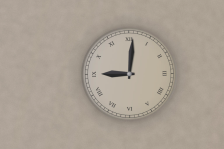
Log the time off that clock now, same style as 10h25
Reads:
9h01
